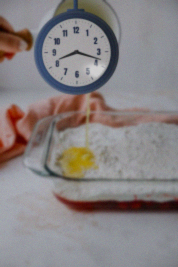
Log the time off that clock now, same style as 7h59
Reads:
8h18
